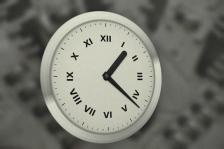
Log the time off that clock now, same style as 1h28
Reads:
1h22
